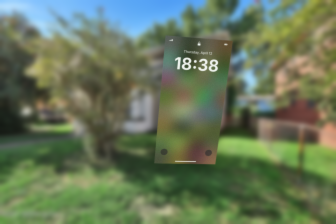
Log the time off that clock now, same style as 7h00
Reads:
18h38
